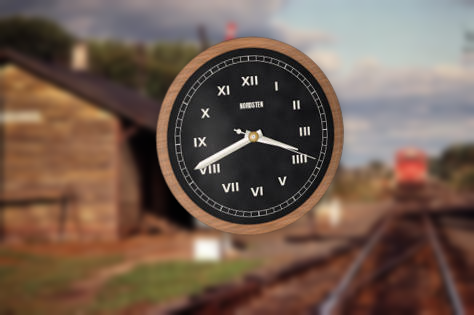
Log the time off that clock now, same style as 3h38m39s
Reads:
3h41m19s
